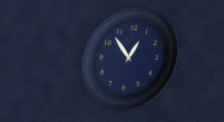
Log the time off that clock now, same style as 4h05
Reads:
12h53
